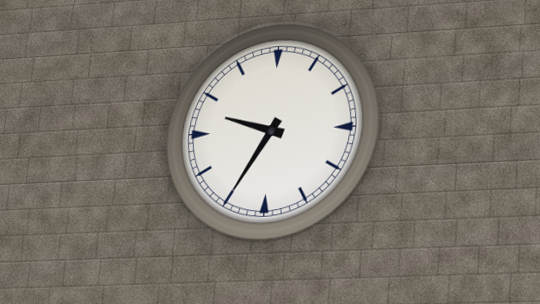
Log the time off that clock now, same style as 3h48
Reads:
9h35
